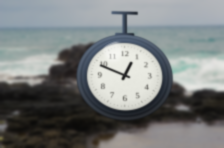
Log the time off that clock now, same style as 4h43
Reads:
12h49
